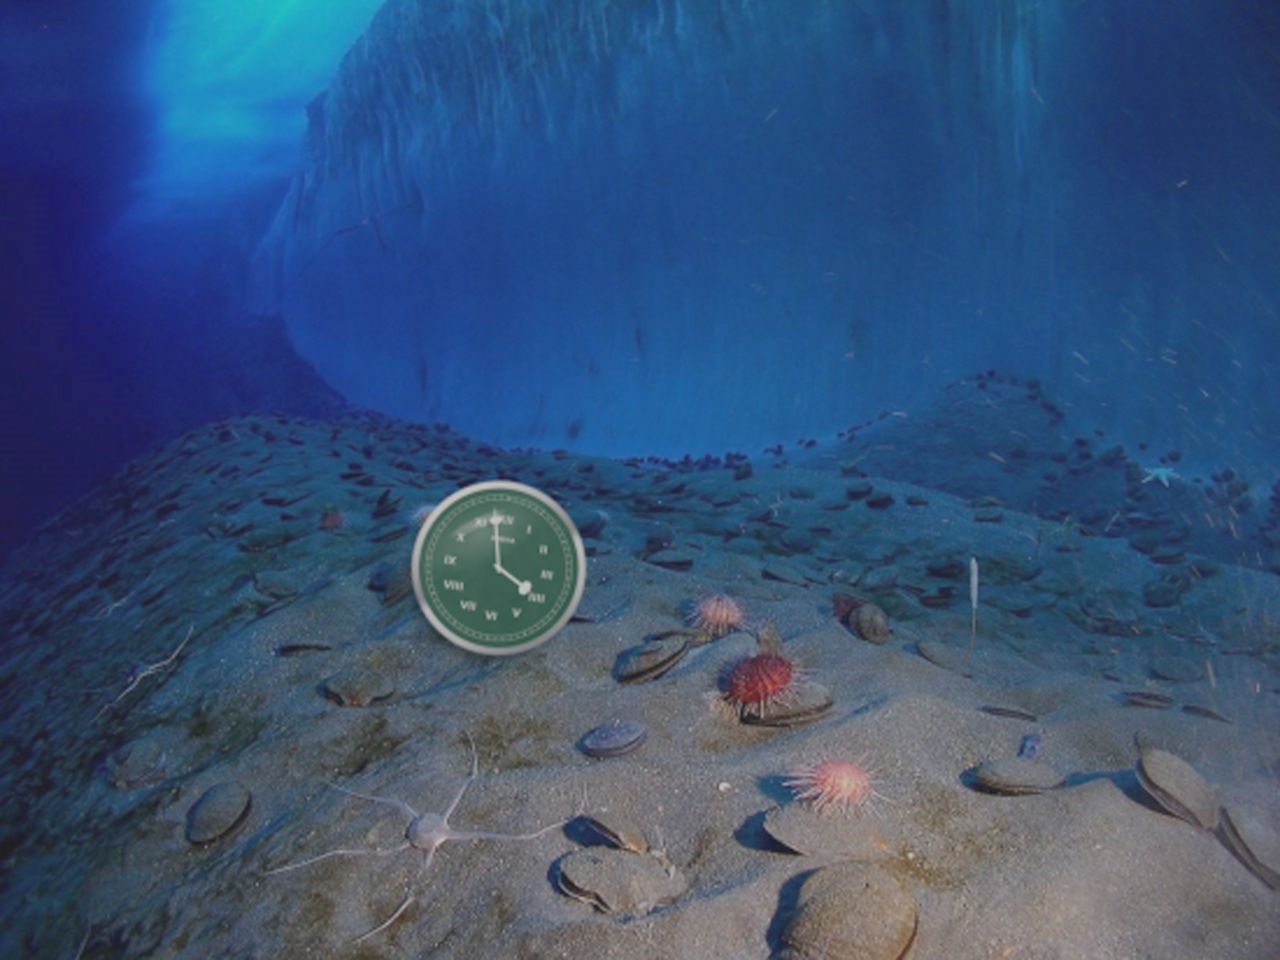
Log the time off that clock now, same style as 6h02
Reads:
3h58
